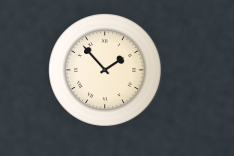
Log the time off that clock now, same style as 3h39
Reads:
1h53
